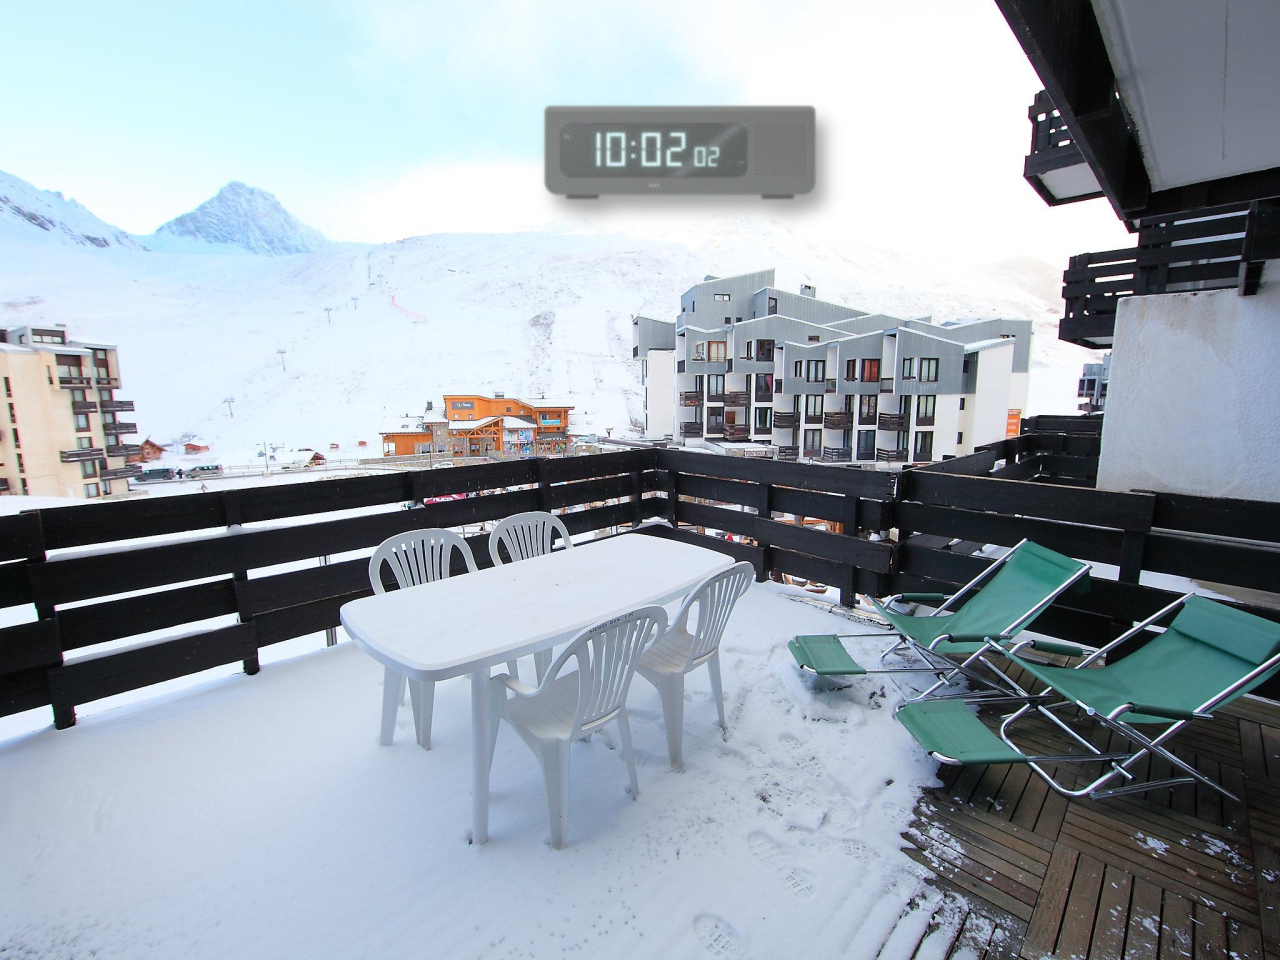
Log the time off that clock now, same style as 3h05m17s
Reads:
10h02m02s
